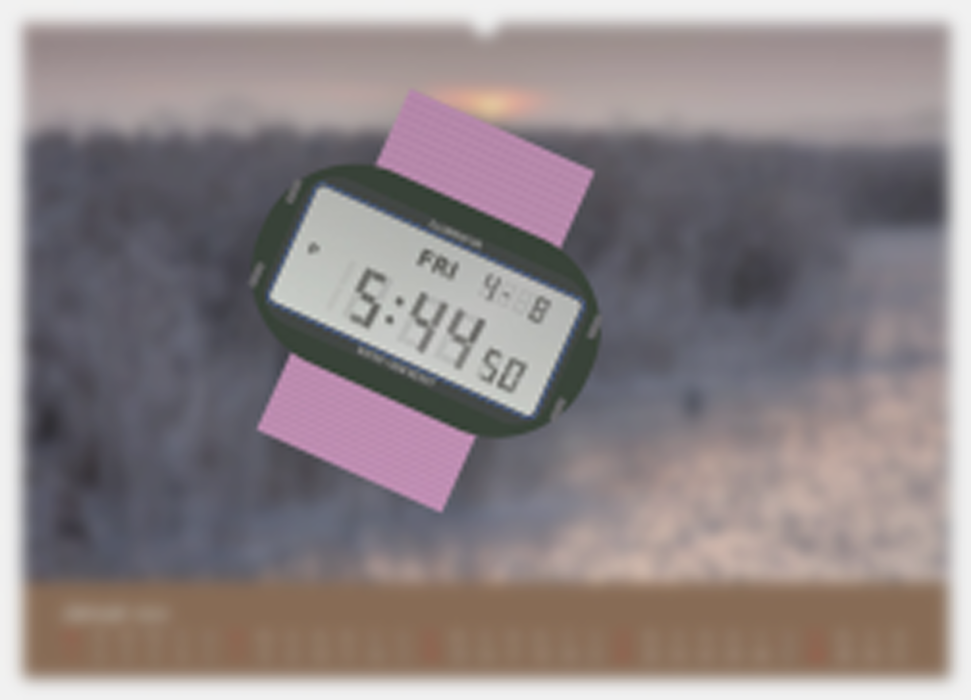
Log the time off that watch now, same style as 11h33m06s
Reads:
5h44m50s
